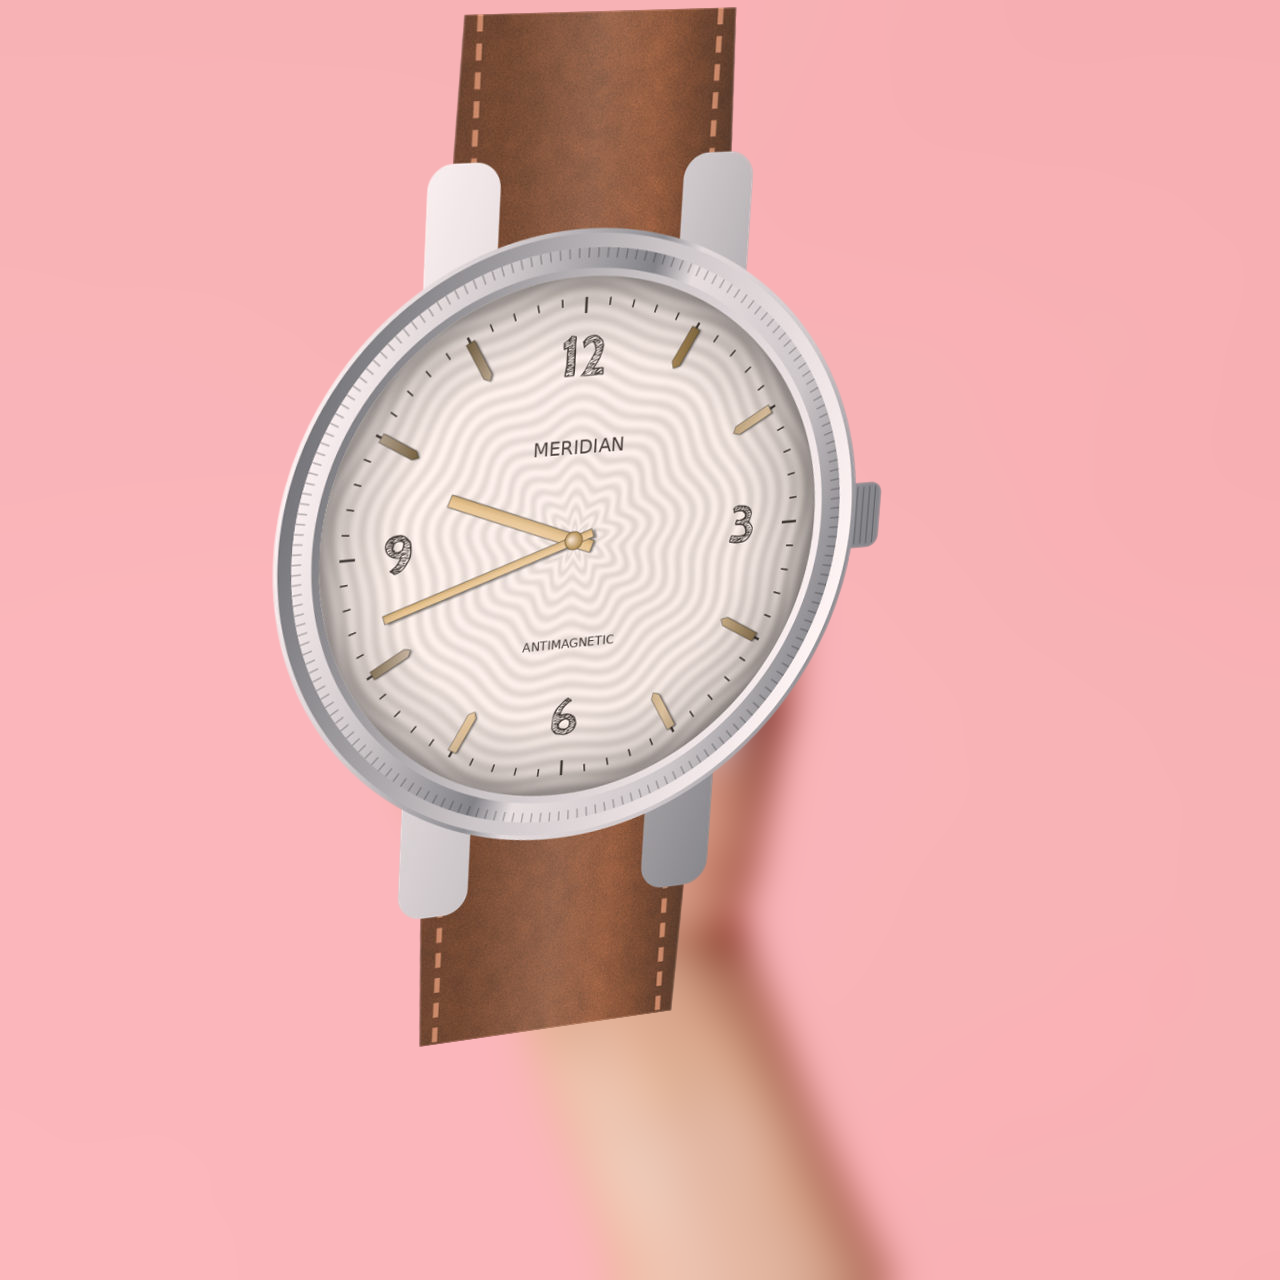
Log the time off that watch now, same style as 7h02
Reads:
9h42
